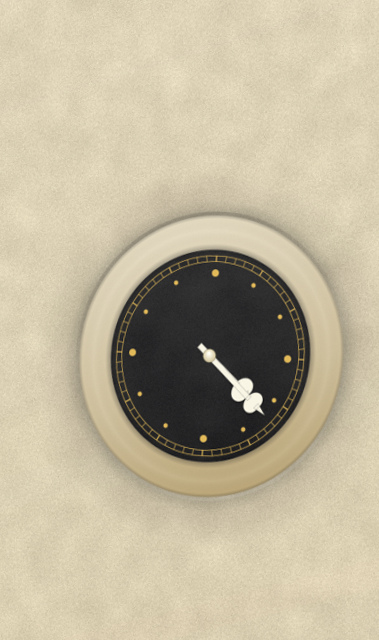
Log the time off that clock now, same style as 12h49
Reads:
4h22
